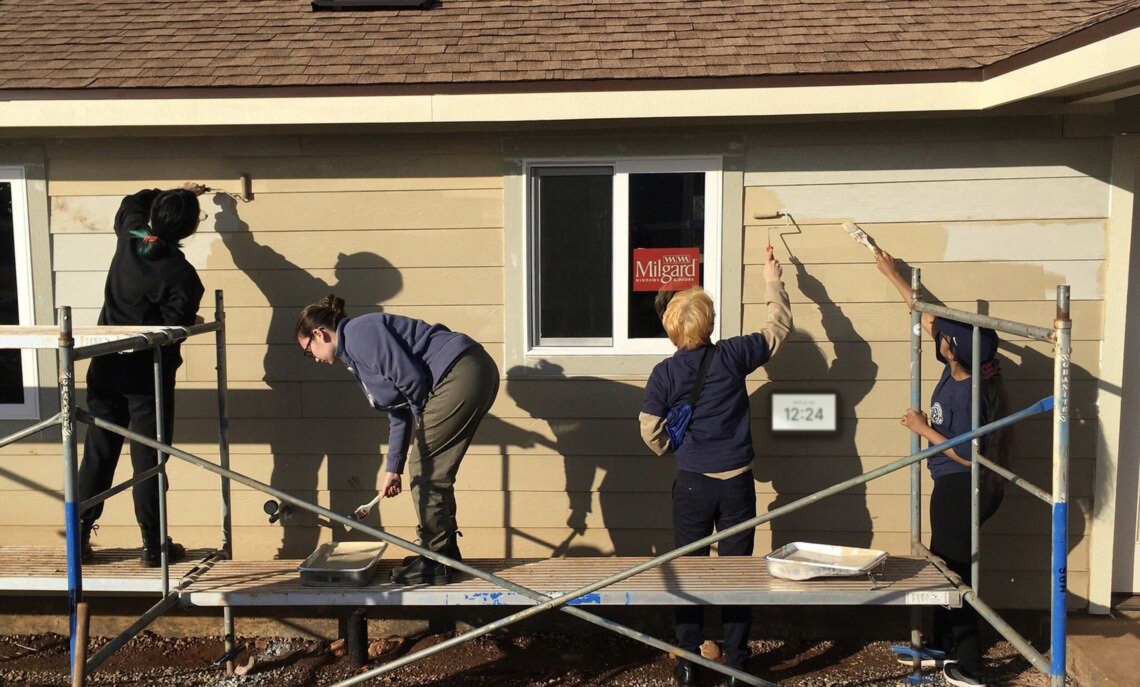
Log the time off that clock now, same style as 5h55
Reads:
12h24
